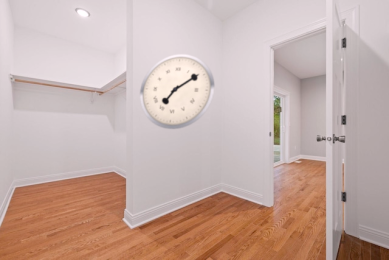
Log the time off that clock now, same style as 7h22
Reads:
7h09
